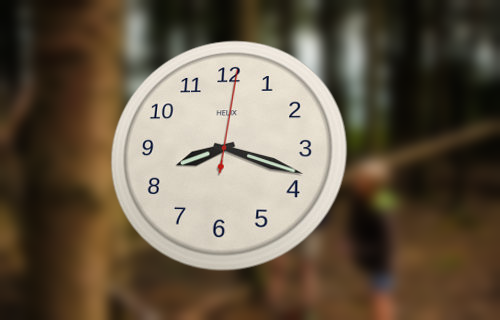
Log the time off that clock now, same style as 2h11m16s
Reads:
8h18m01s
